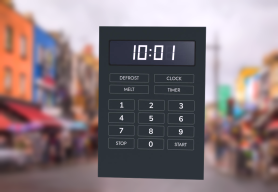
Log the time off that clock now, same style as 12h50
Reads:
10h01
